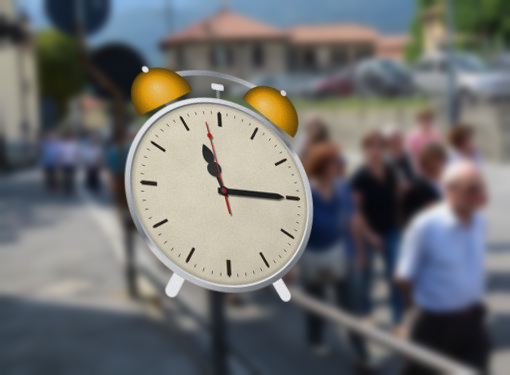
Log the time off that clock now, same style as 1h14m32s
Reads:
11h14m58s
